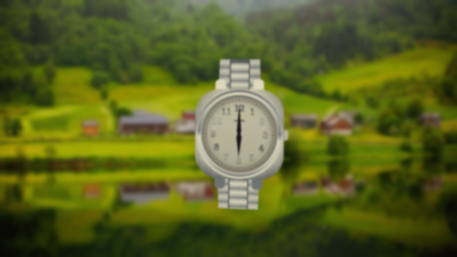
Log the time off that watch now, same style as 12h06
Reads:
6h00
